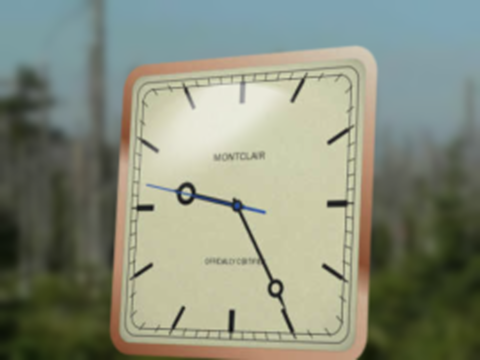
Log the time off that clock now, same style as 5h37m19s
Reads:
9h24m47s
